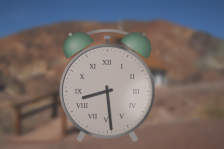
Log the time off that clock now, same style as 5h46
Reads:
8h29
